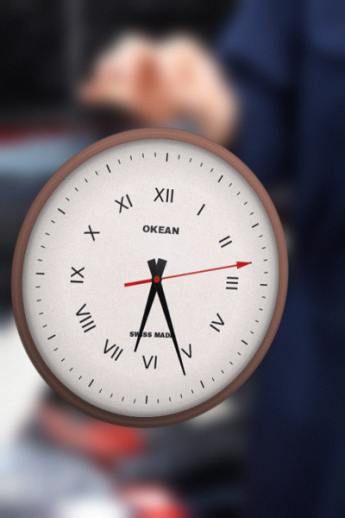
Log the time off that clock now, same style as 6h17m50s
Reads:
6h26m13s
